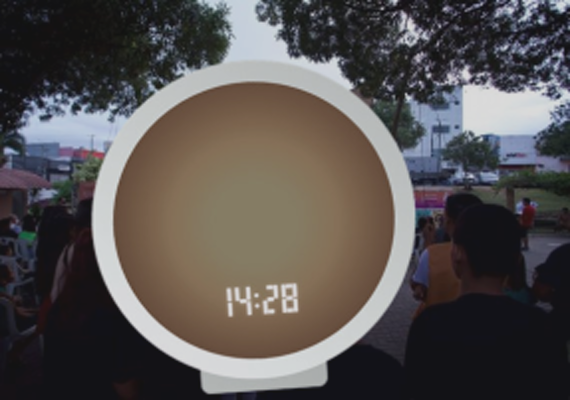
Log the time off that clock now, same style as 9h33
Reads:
14h28
